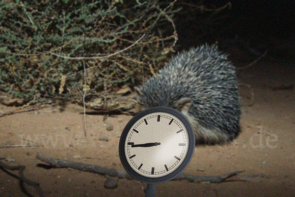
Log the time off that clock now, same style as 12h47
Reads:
8h44
